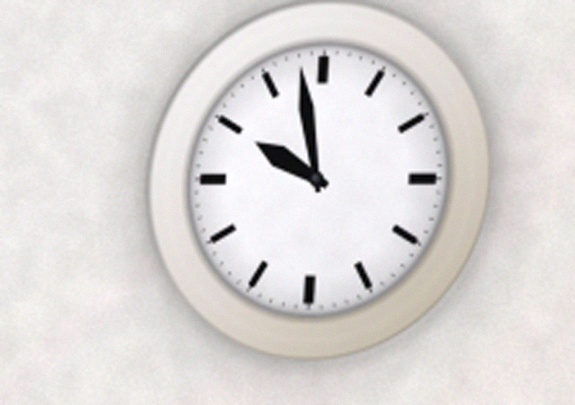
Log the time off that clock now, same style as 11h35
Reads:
9h58
